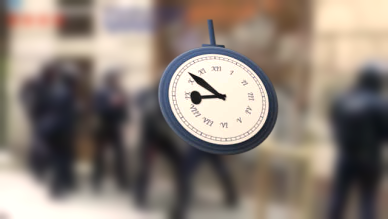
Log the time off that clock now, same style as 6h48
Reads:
8h52
